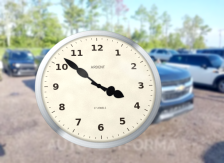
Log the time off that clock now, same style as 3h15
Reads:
3h52
